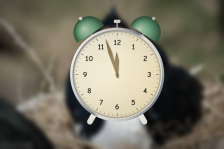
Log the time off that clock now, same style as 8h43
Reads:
11h57
